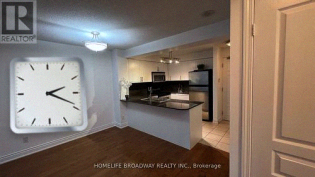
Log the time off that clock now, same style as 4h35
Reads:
2h19
